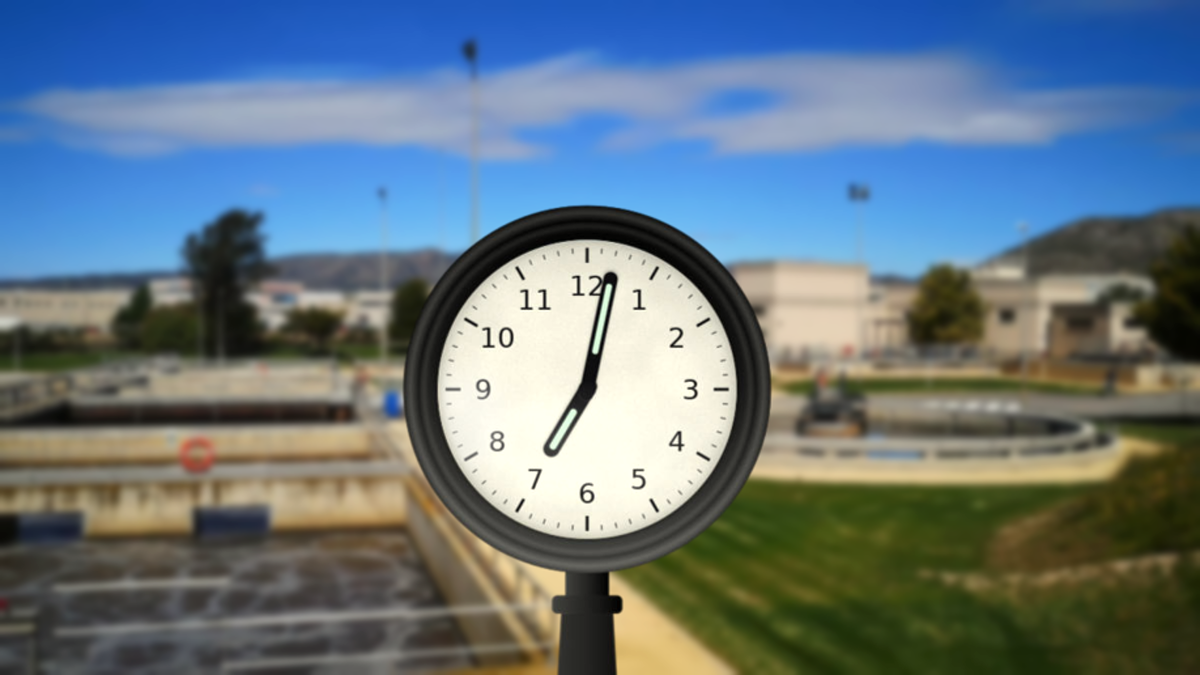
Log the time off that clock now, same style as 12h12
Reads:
7h02
